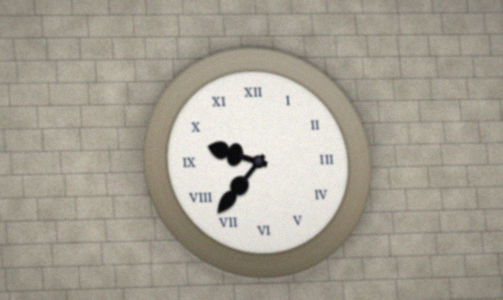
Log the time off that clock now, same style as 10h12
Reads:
9h37
